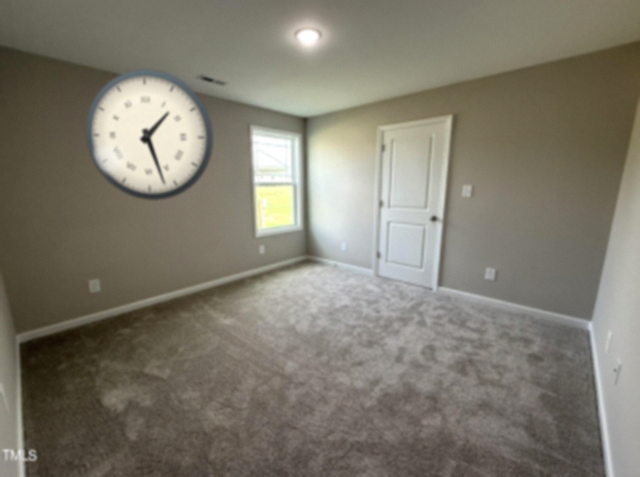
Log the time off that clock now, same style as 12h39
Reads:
1h27
